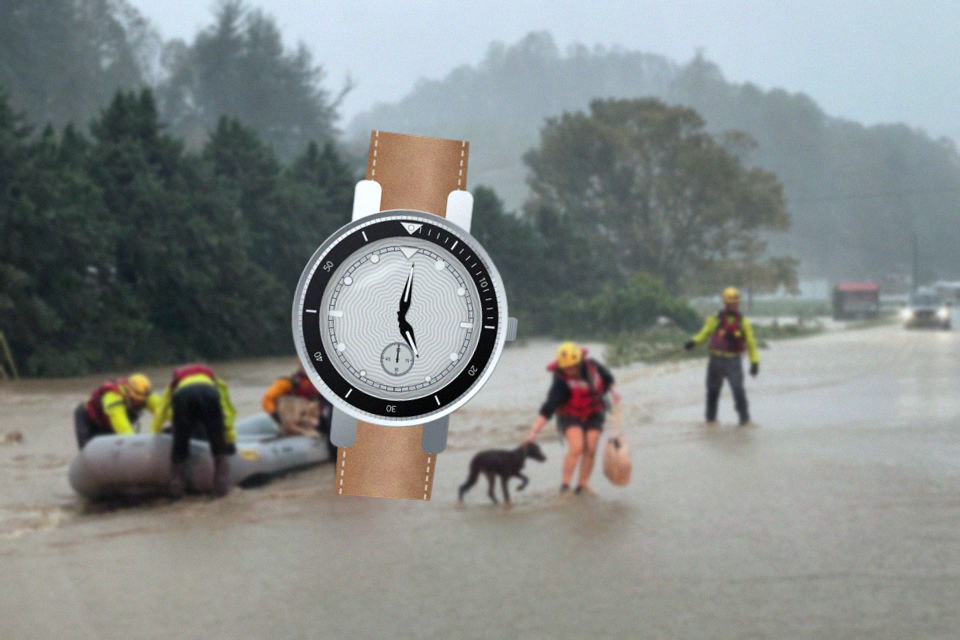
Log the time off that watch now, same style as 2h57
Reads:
5h01
